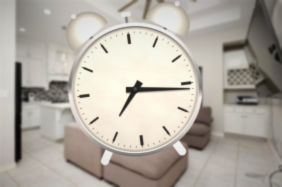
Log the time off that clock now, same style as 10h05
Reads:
7h16
